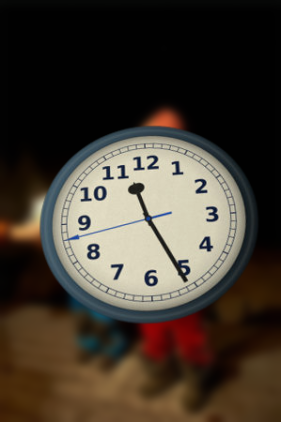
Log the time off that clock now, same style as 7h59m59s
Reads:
11h25m43s
